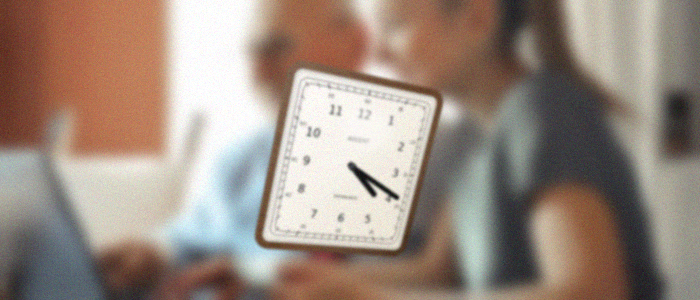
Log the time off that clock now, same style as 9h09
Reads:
4h19
